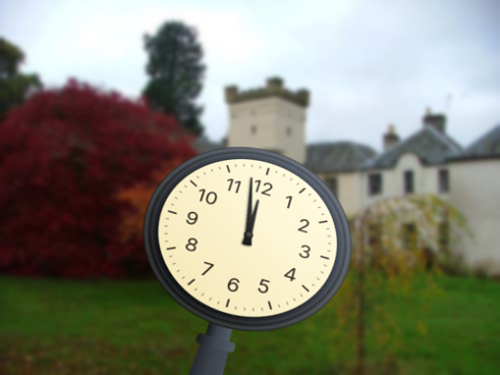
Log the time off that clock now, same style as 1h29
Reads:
11h58
